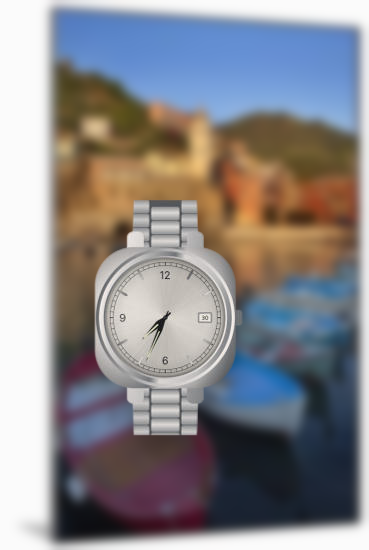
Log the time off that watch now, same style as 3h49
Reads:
7h34
